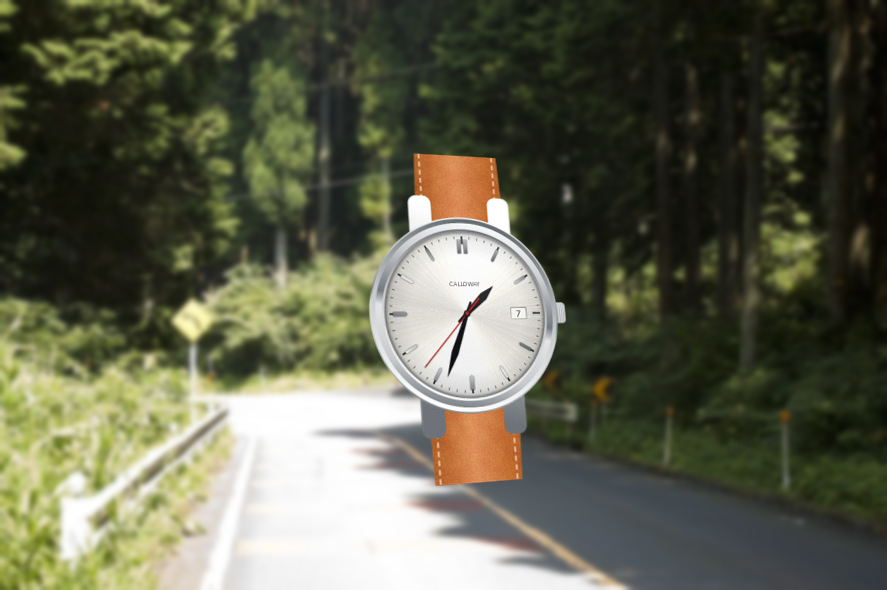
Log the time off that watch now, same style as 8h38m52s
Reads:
1h33m37s
